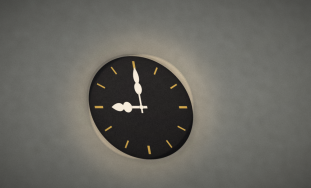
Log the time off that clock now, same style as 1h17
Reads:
9h00
